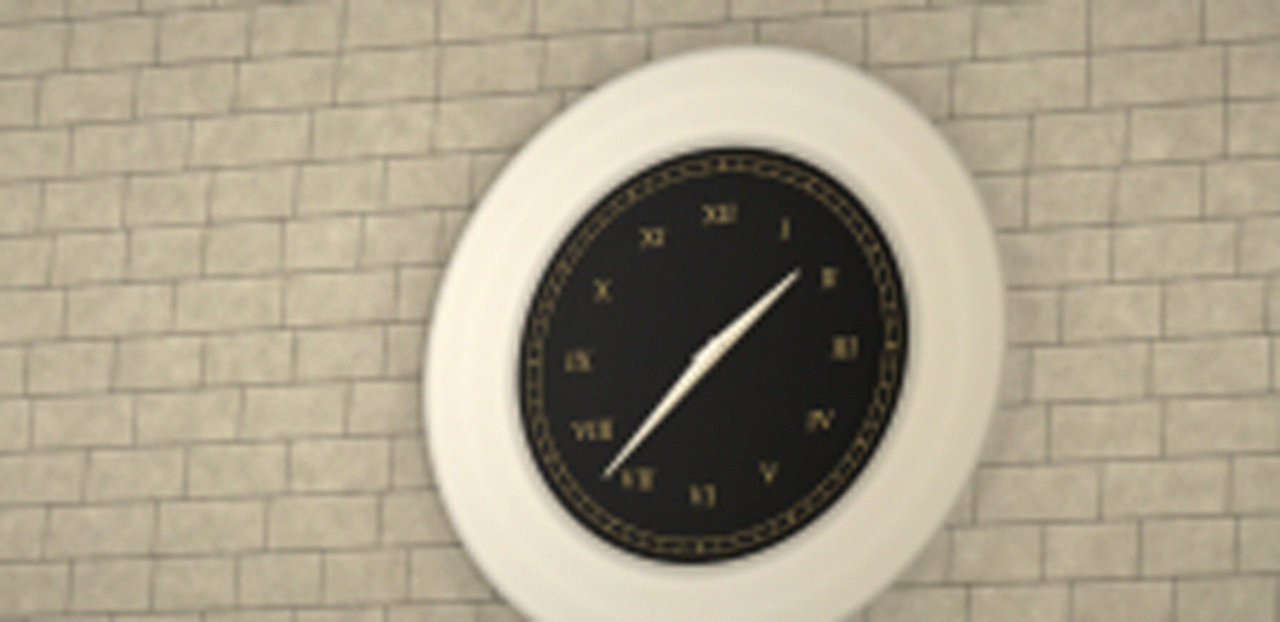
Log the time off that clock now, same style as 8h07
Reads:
1h37
